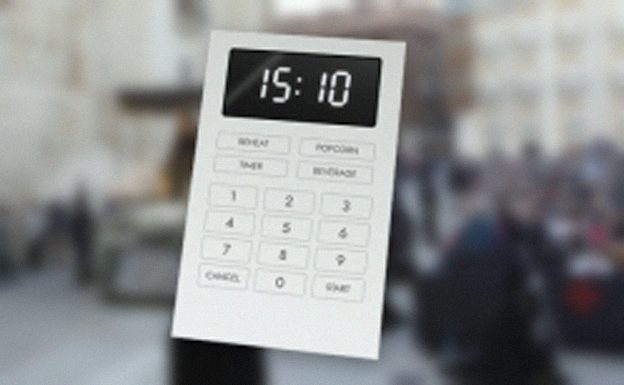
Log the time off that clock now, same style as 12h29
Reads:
15h10
